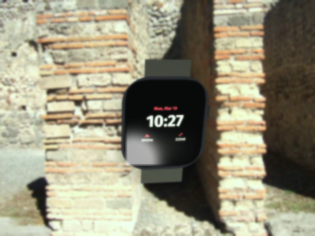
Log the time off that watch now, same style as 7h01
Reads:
10h27
